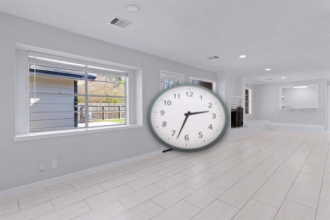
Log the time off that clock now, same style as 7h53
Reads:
2h33
